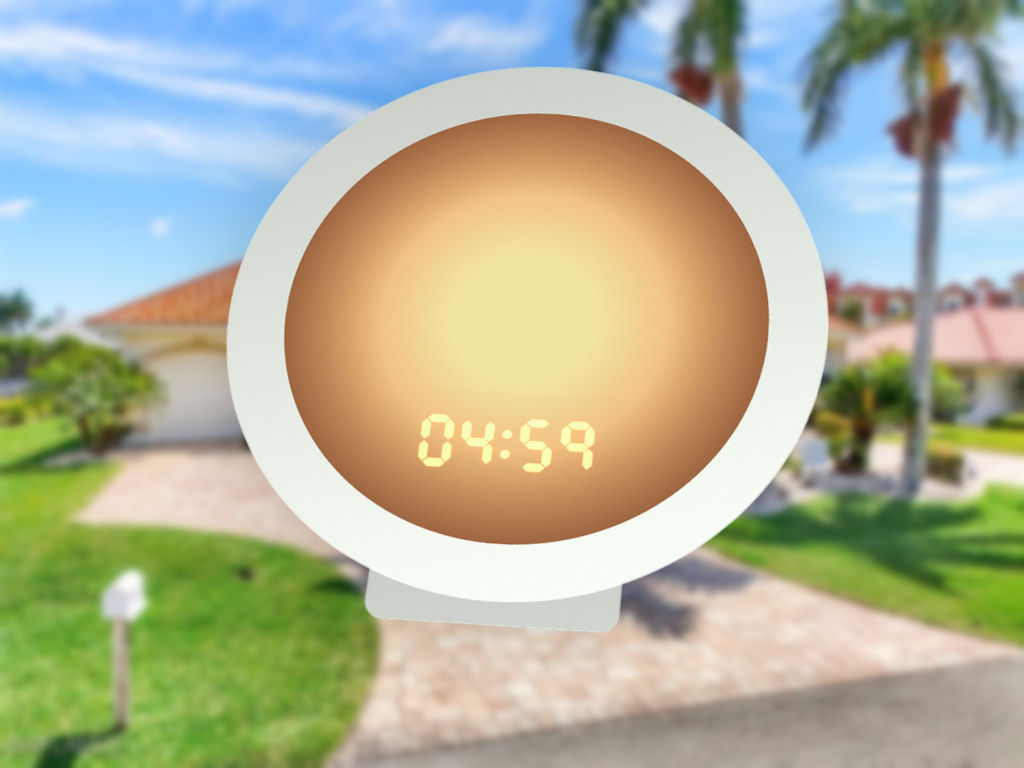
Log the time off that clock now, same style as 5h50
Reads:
4h59
